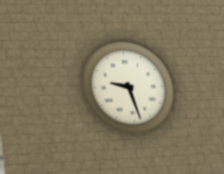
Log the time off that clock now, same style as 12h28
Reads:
9h28
